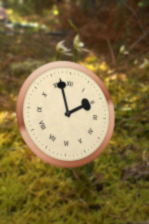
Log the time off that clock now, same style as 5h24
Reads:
1h57
